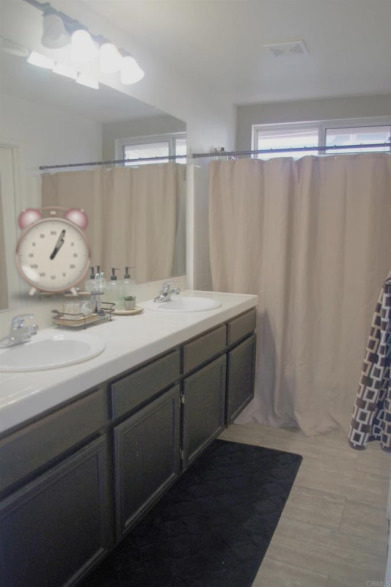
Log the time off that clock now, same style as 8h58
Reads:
1h04
